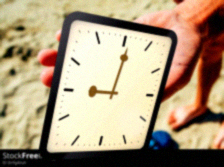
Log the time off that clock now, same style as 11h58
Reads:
9h01
